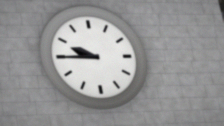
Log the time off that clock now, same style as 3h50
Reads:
9h45
